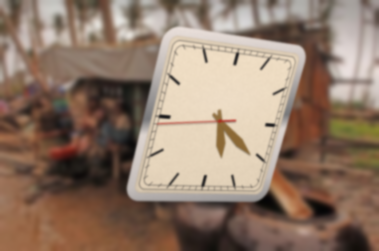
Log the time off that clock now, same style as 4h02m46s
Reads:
5h20m44s
